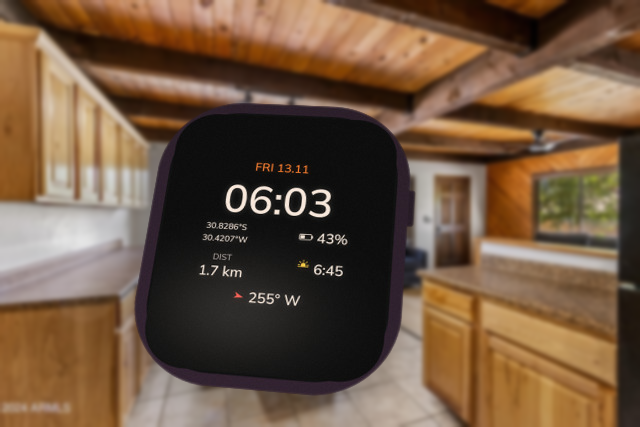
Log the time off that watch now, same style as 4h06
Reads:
6h03
